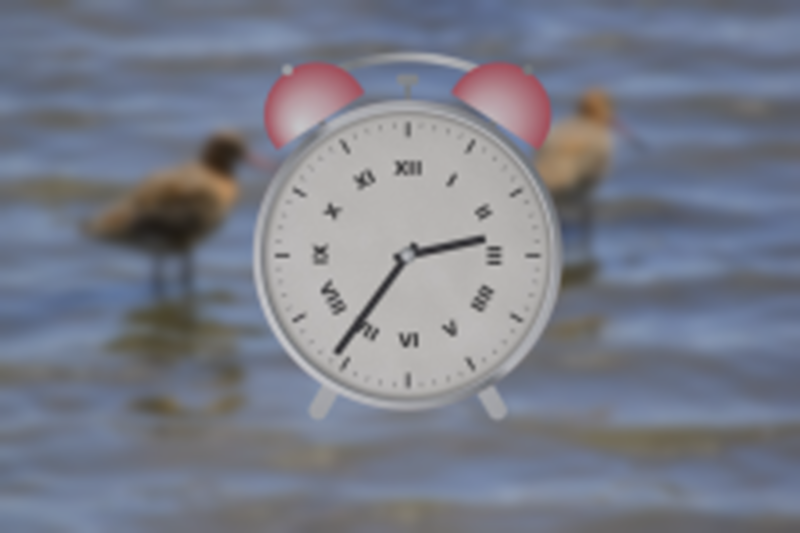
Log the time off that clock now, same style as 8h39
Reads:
2h36
